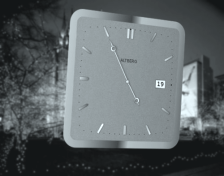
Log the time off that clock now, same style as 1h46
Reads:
4h55
